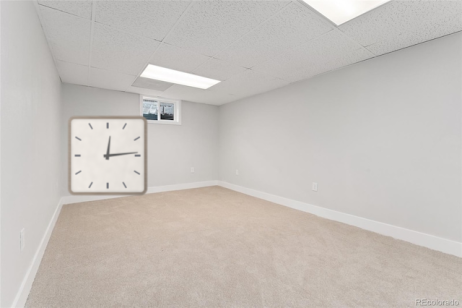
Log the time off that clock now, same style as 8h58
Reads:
12h14
